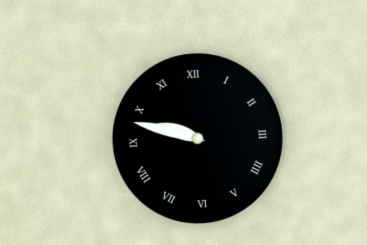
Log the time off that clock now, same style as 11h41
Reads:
9h48
